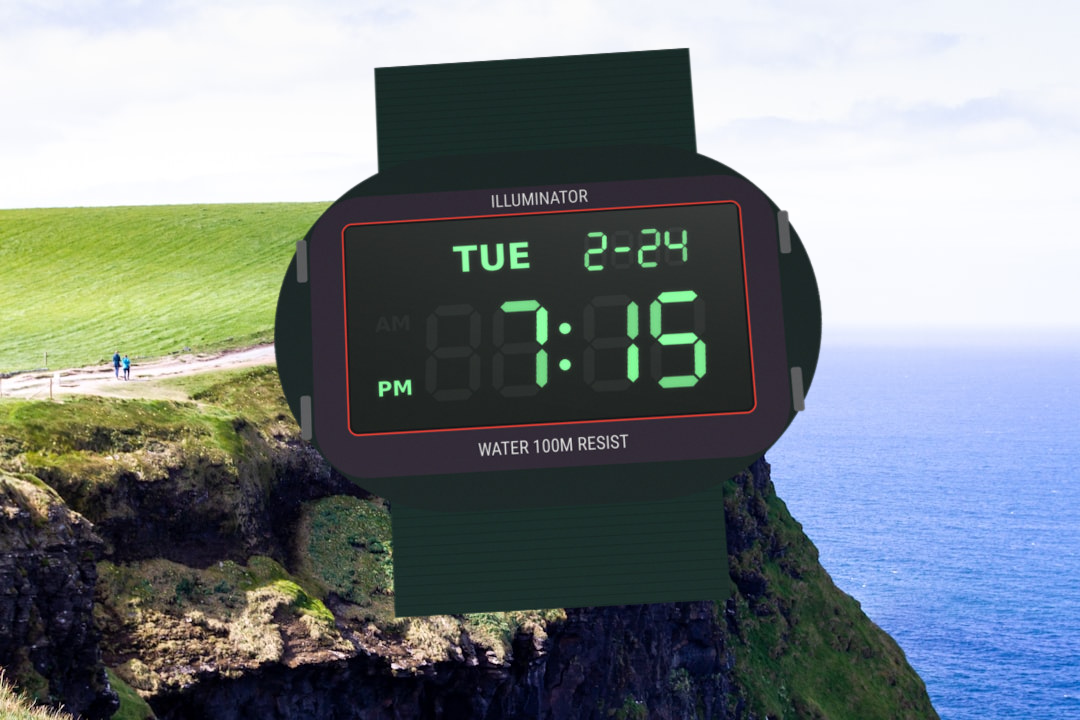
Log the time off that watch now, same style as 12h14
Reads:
7h15
